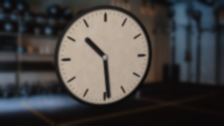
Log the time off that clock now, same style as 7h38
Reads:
10h29
